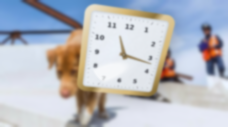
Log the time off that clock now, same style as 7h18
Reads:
11h17
